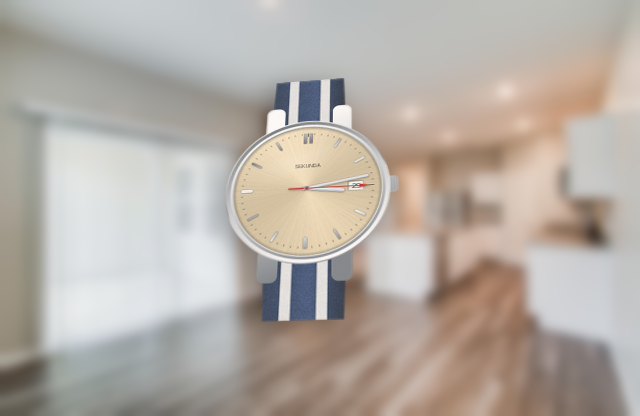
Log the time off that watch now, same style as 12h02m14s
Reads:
3h13m15s
